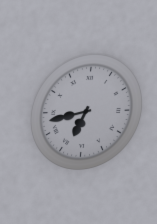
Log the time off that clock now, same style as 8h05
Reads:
6h43
